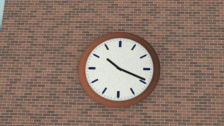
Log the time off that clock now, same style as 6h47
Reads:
10h19
